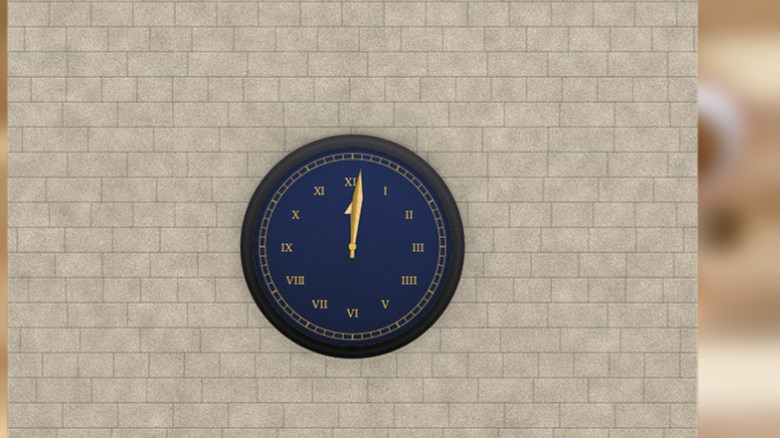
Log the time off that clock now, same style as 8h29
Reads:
12h01
